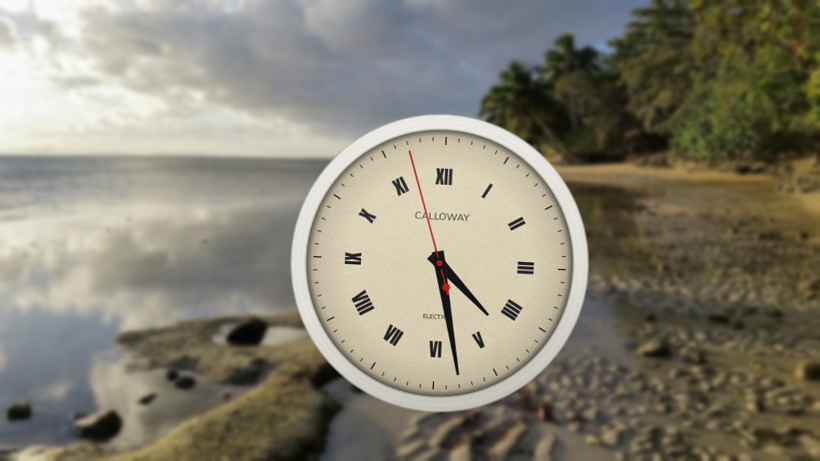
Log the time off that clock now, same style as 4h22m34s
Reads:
4h27m57s
